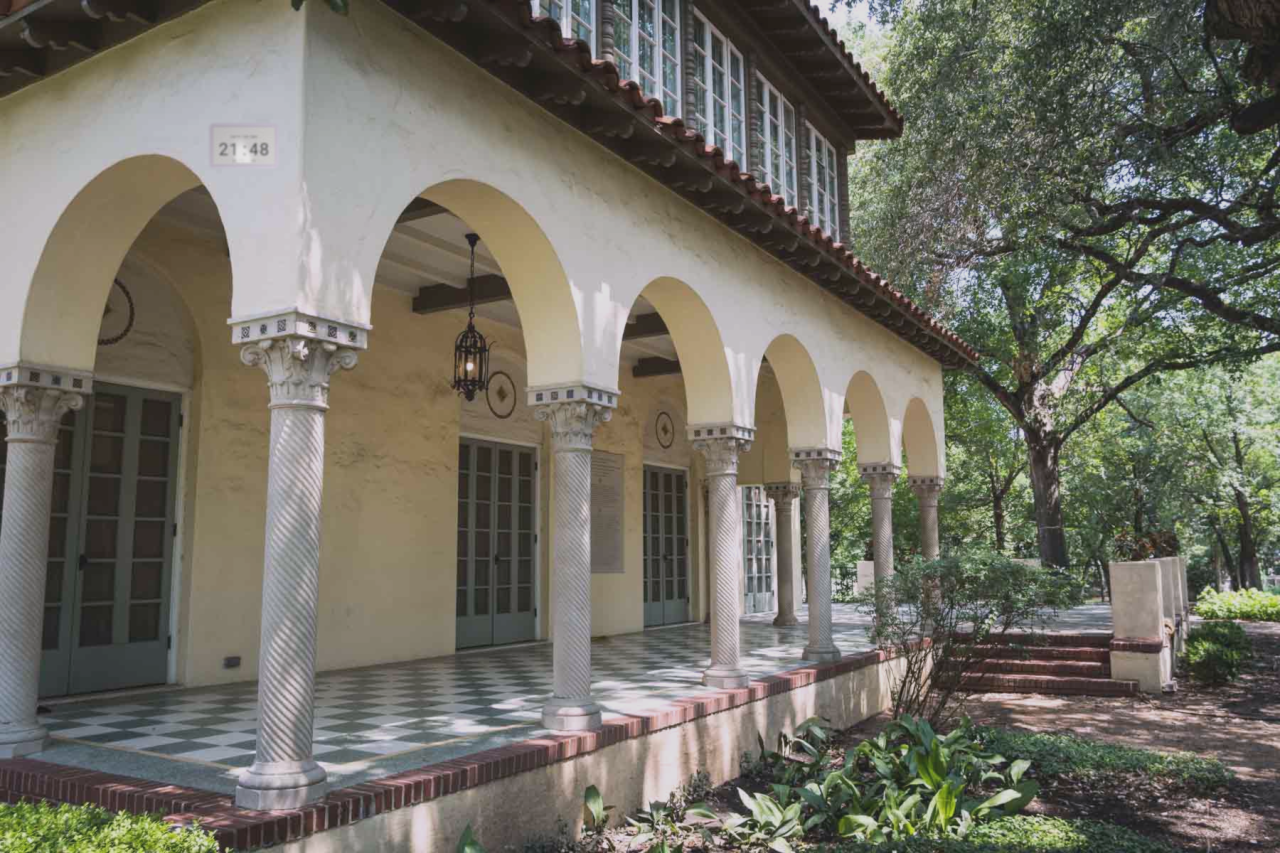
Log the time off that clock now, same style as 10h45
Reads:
21h48
